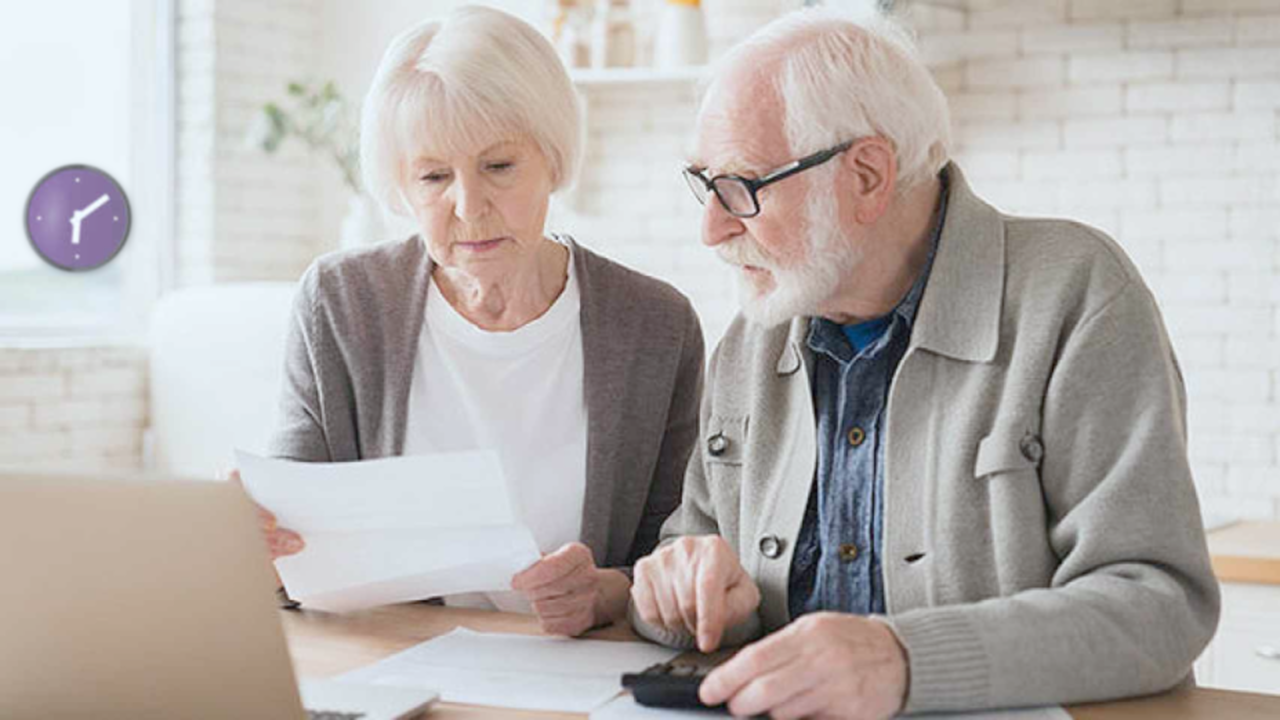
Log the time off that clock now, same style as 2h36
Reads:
6h09
